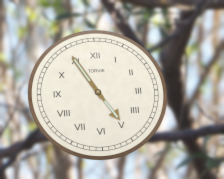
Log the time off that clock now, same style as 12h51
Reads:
4h55
